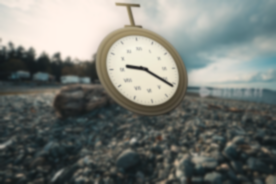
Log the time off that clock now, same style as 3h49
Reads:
9h21
